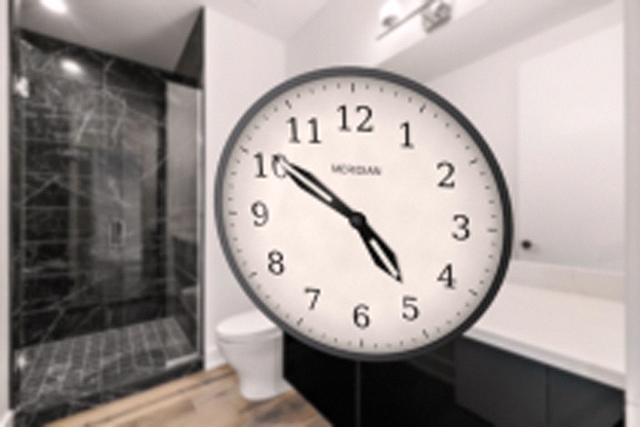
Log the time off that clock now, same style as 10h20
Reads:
4h51
